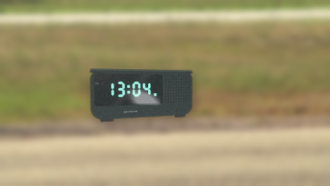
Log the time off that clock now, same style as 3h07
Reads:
13h04
